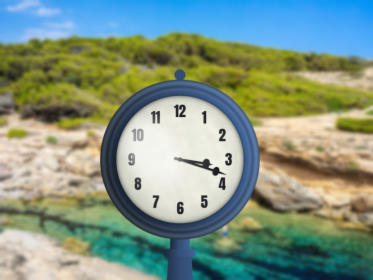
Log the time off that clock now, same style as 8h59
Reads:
3h18
